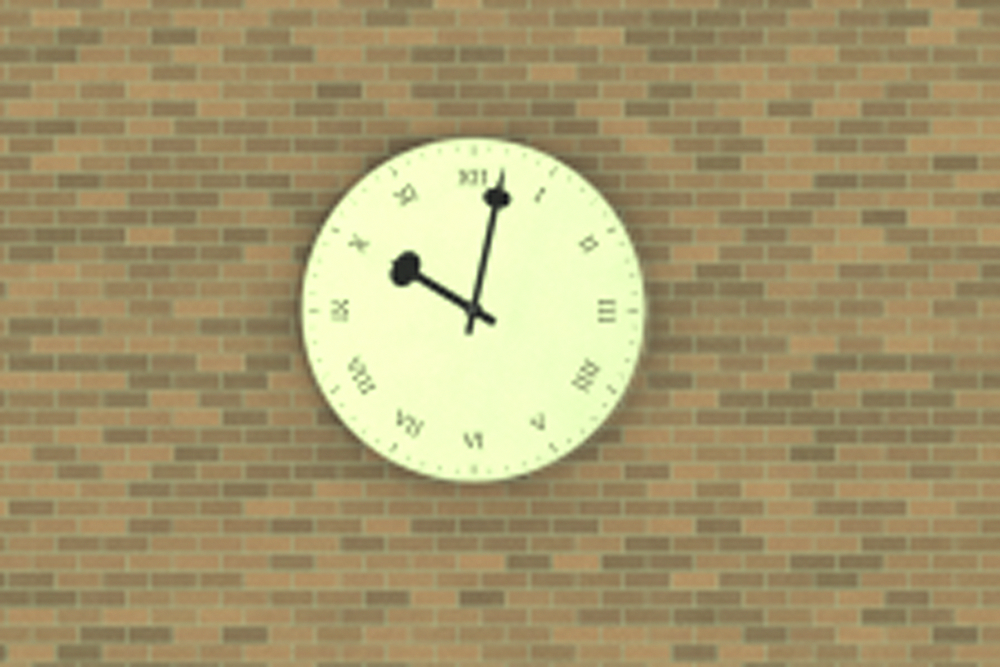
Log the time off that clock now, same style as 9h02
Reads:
10h02
